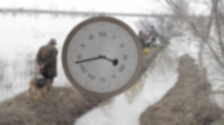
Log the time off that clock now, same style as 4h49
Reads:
3h43
